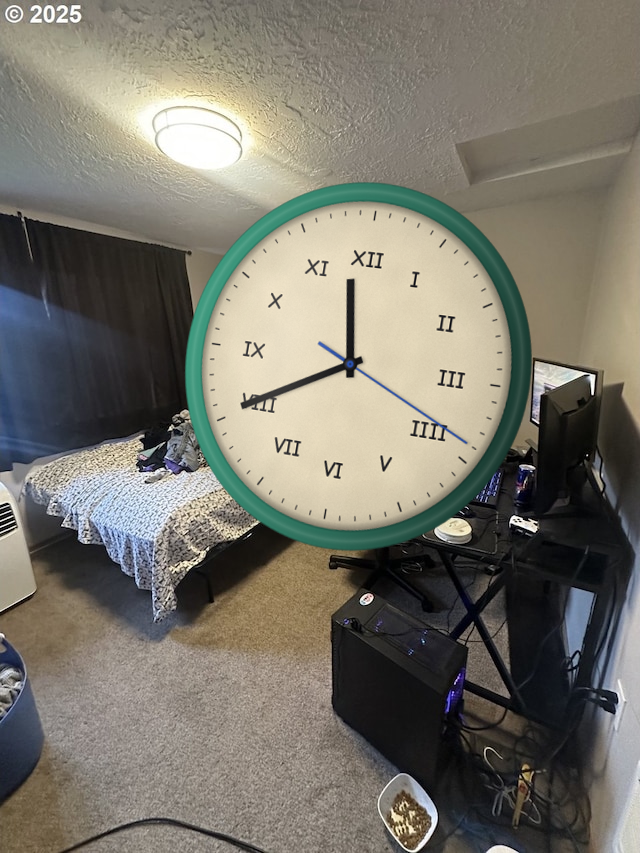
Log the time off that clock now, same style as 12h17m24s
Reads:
11h40m19s
